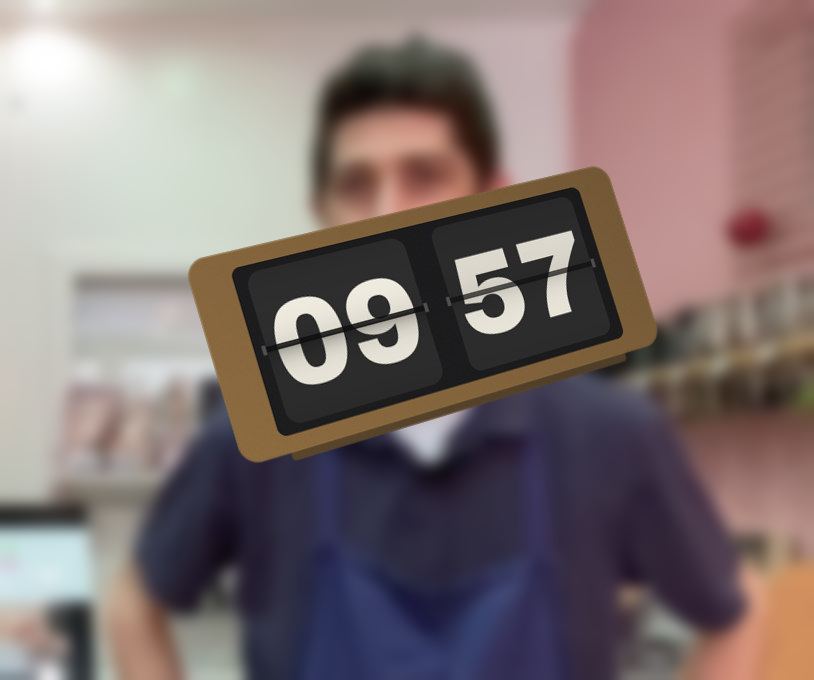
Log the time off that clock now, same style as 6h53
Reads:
9h57
